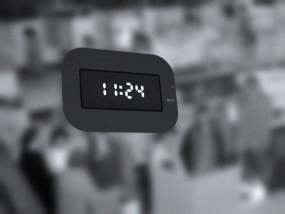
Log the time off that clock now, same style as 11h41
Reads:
11h24
